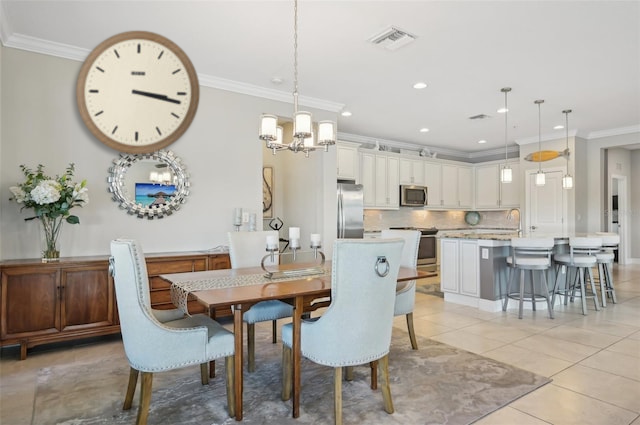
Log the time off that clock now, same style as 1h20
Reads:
3h17
